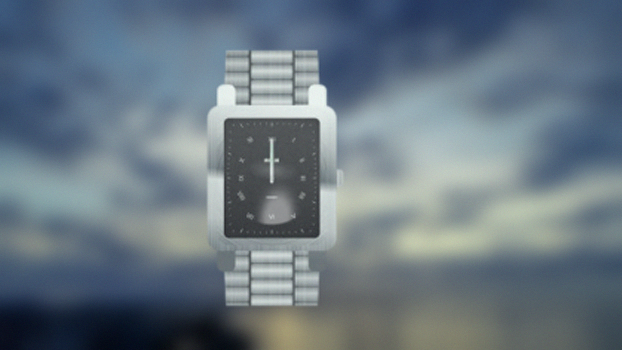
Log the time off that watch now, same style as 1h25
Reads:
12h00
